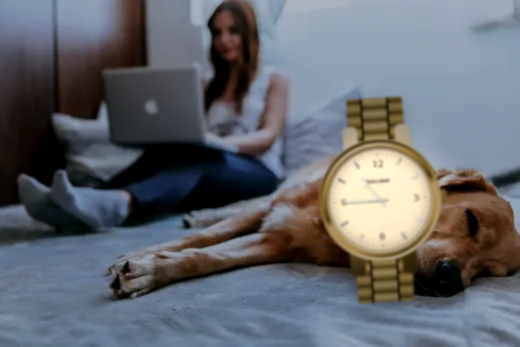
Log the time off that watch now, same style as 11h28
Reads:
10h45
